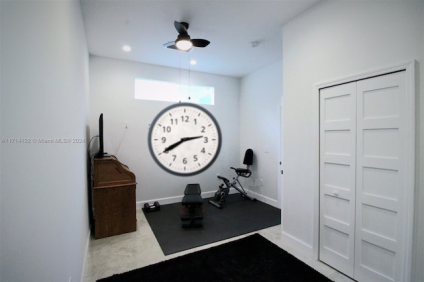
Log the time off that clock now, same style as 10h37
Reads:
2h40
